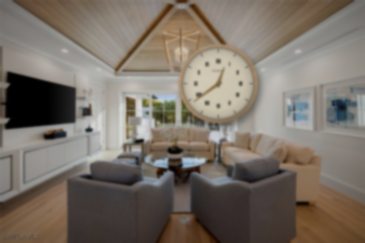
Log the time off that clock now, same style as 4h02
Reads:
12h39
